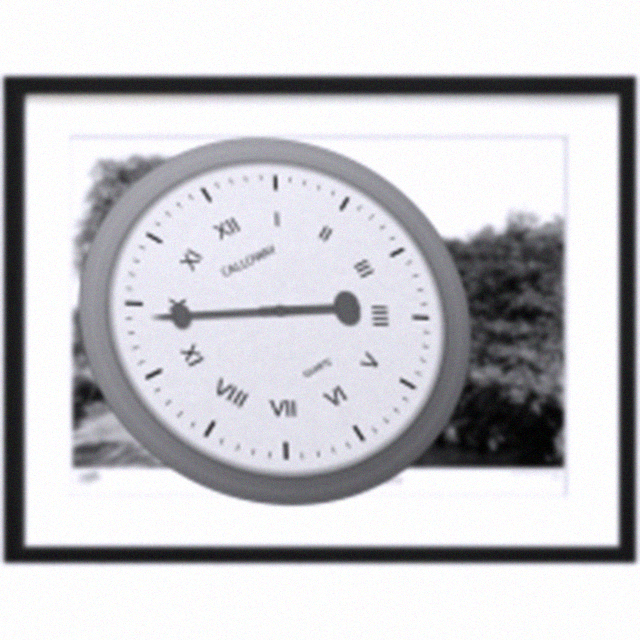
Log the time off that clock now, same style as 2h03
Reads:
3h49
